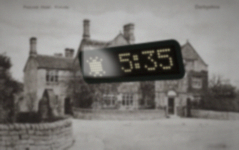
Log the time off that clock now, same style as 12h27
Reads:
5h35
